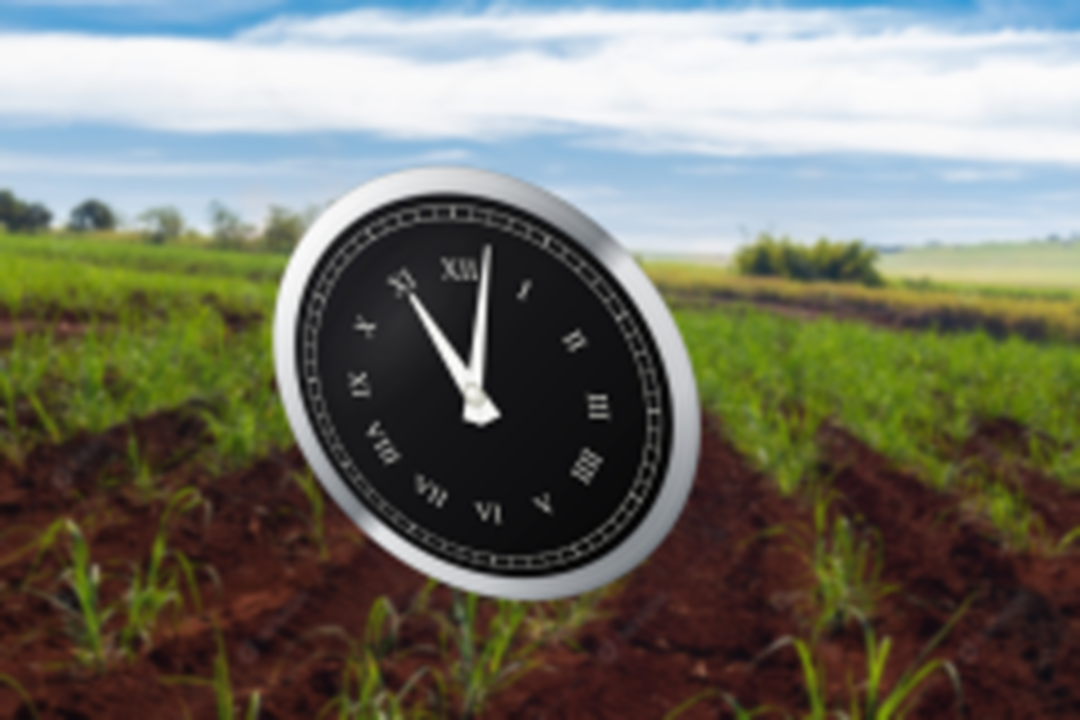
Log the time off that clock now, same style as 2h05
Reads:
11h02
